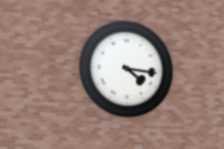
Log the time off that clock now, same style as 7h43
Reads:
4h16
